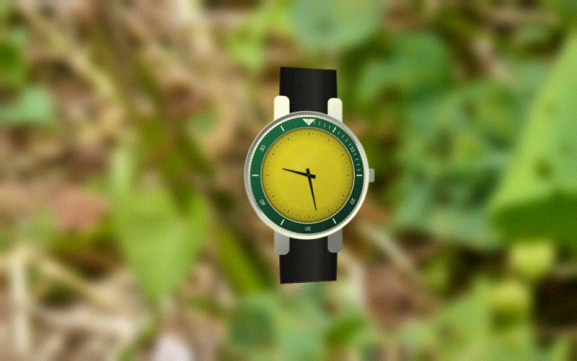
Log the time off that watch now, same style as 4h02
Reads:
9h28
